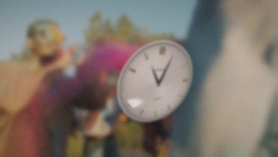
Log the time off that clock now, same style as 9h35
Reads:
11h04
